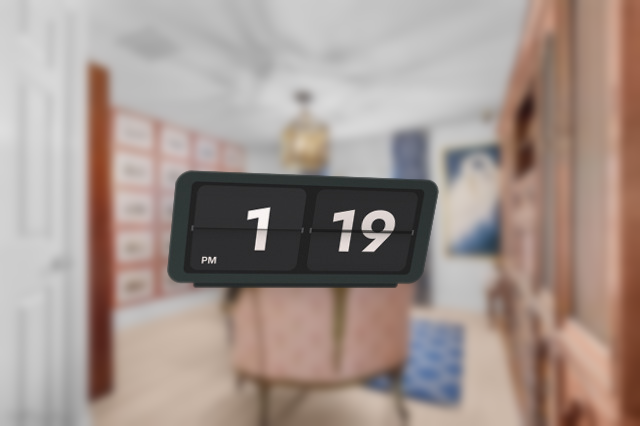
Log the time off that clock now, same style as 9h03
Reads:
1h19
